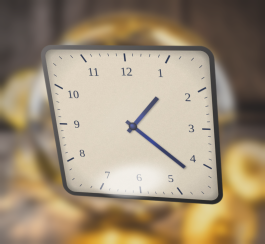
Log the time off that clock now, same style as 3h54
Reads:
1h22
